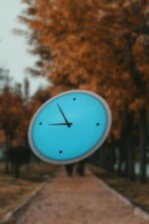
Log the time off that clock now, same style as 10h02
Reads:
8h54
